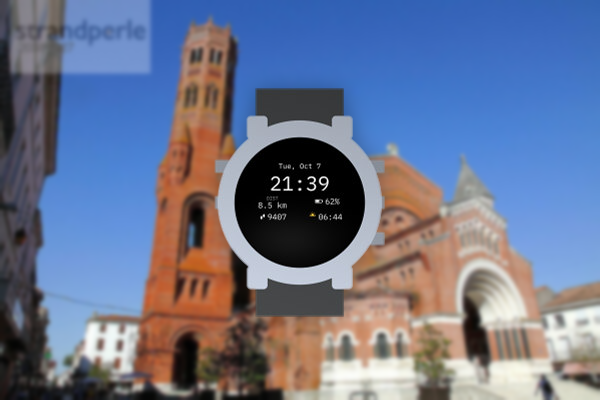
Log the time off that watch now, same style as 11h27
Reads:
21h39
